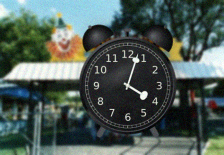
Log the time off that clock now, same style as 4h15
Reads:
4h03
